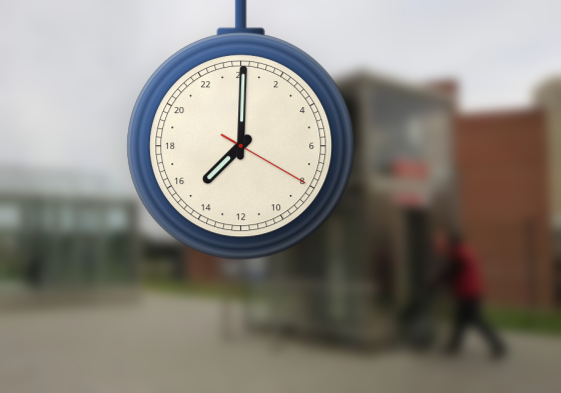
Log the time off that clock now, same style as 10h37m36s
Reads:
15h00m20s
